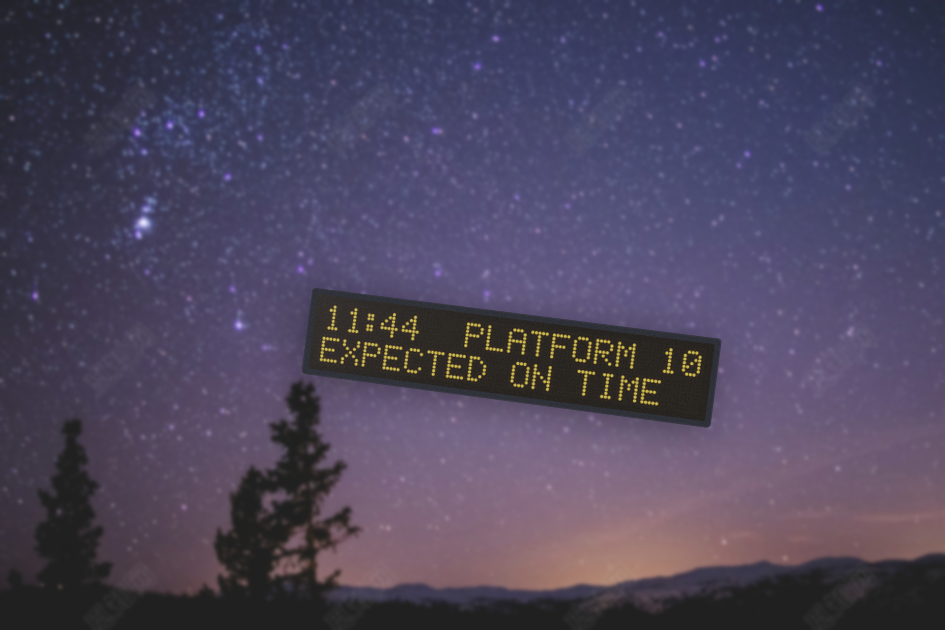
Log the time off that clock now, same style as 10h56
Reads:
11h44
